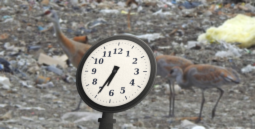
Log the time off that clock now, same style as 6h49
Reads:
6h35
